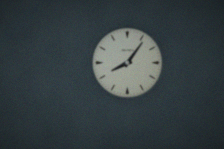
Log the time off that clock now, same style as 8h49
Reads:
8h06
